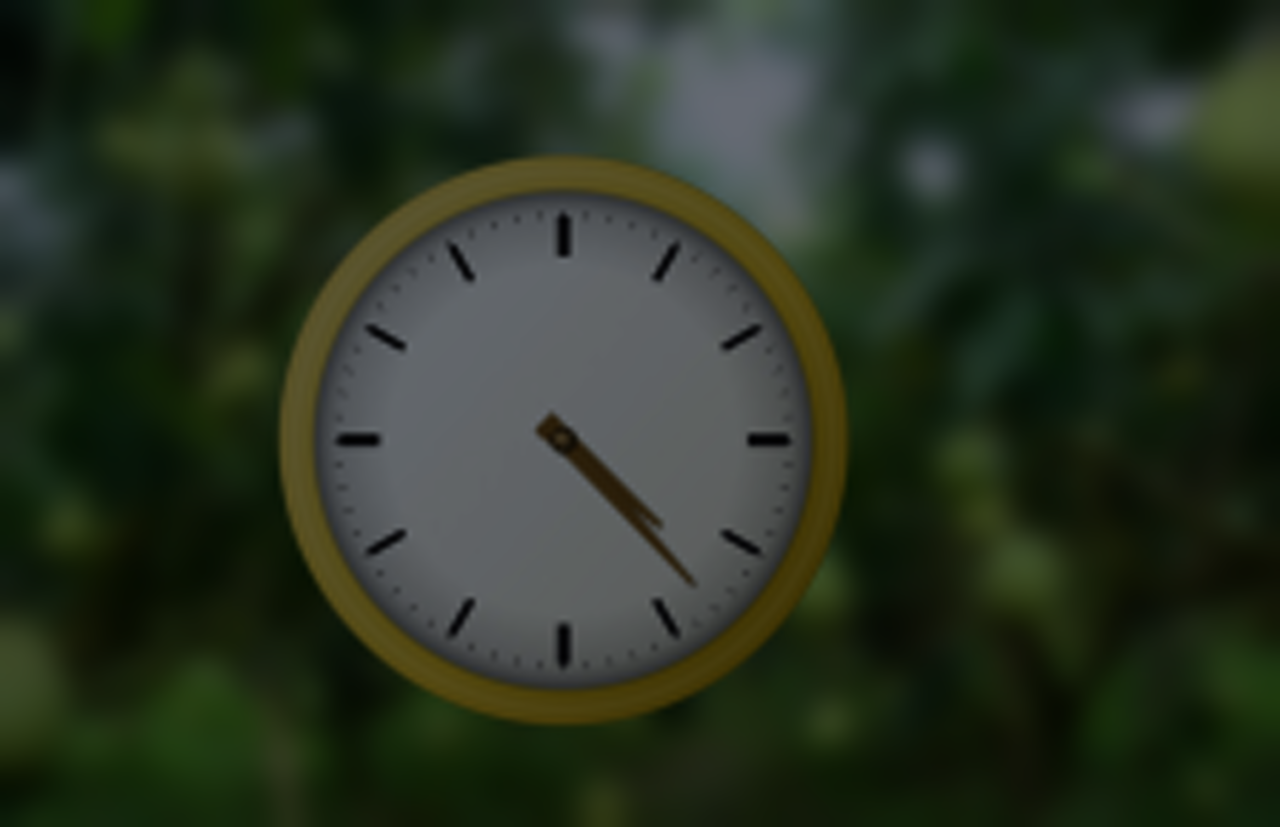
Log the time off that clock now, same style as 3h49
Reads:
4h23
